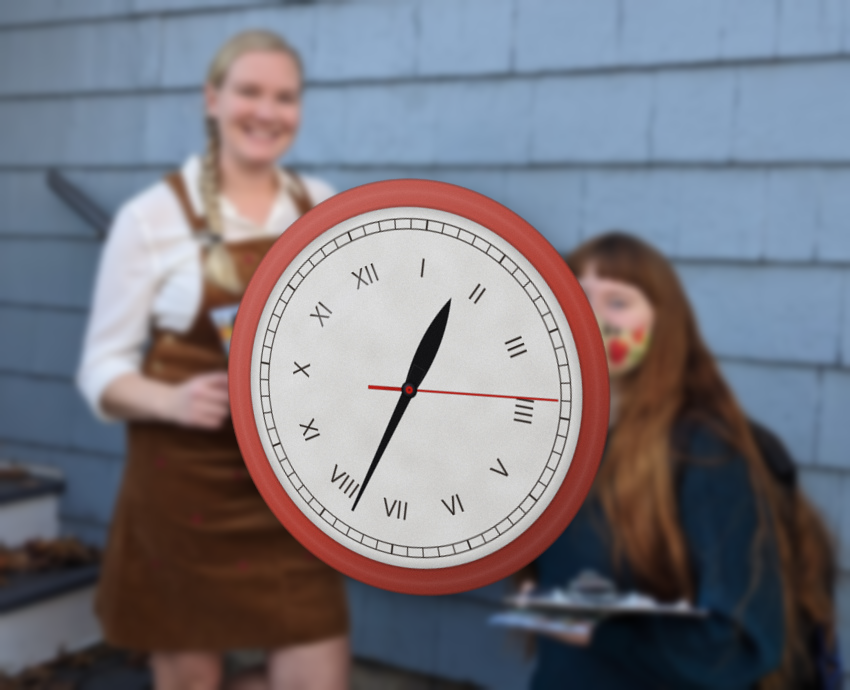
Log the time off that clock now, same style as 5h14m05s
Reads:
1h38m19s
